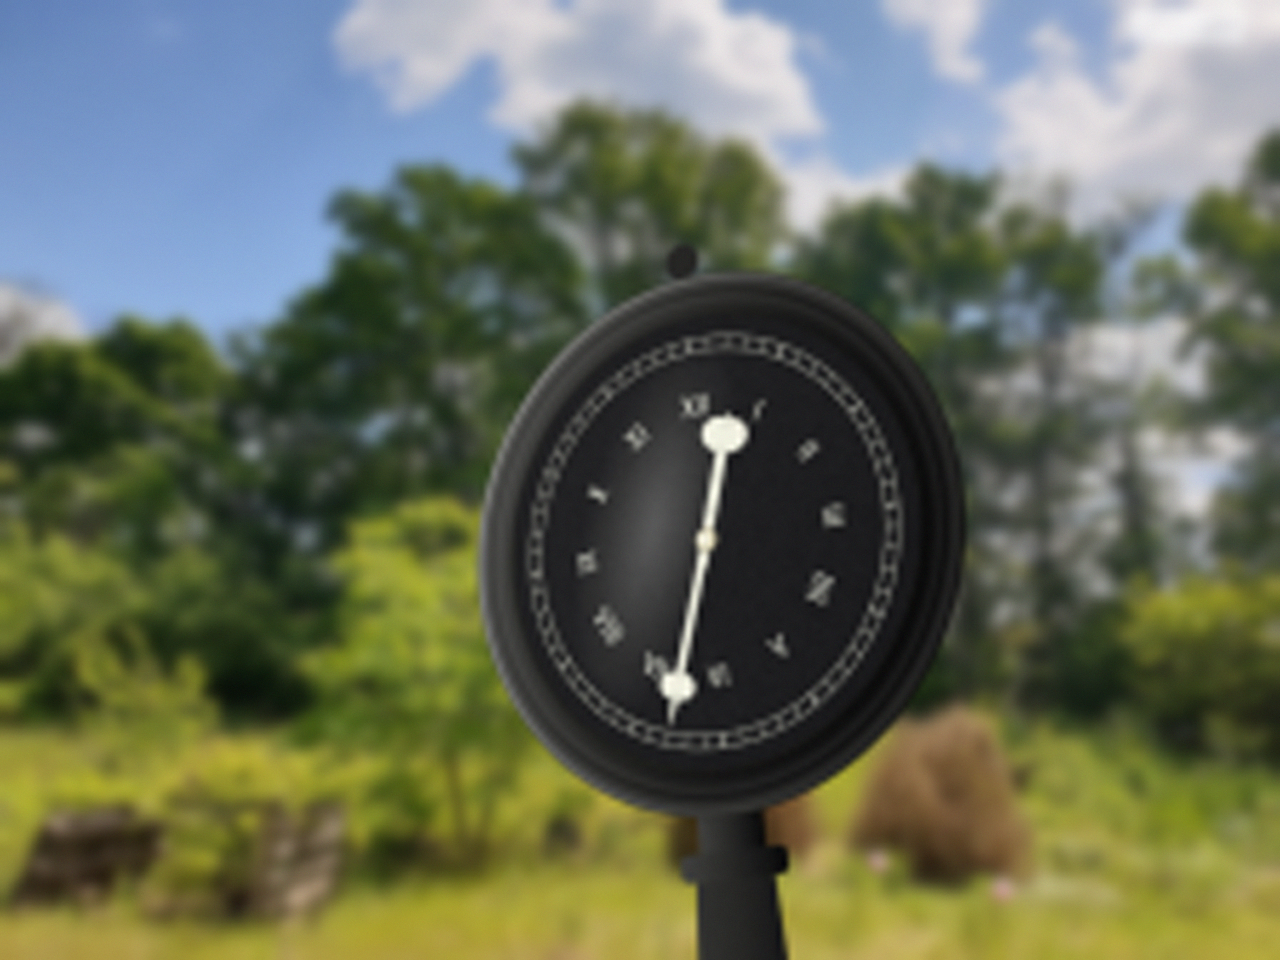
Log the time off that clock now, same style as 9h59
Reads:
12h33
